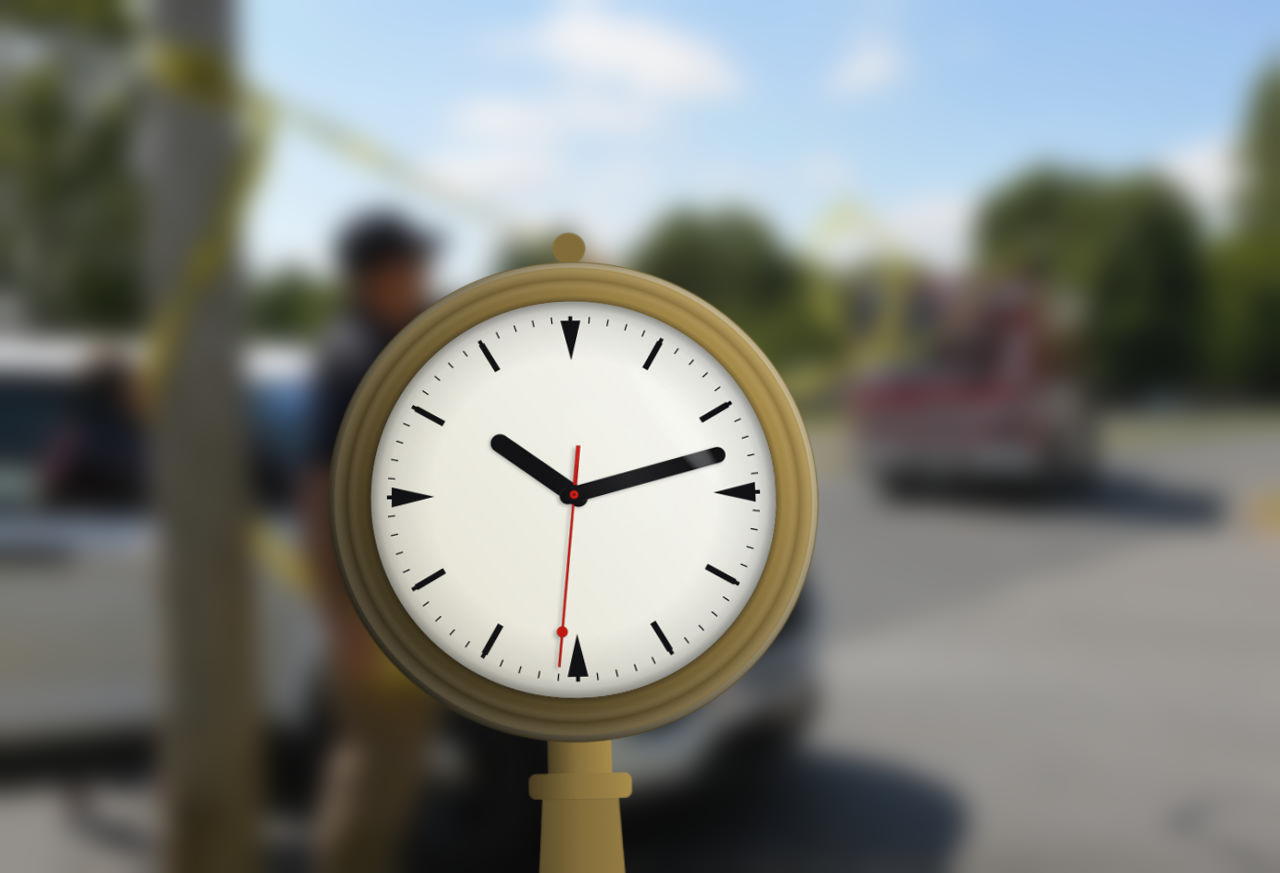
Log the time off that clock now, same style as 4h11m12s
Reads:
10h12m31s
